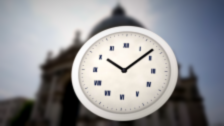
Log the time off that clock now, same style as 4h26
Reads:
10h08
